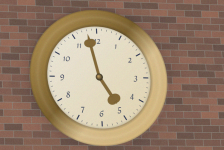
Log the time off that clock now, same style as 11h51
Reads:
4h58
